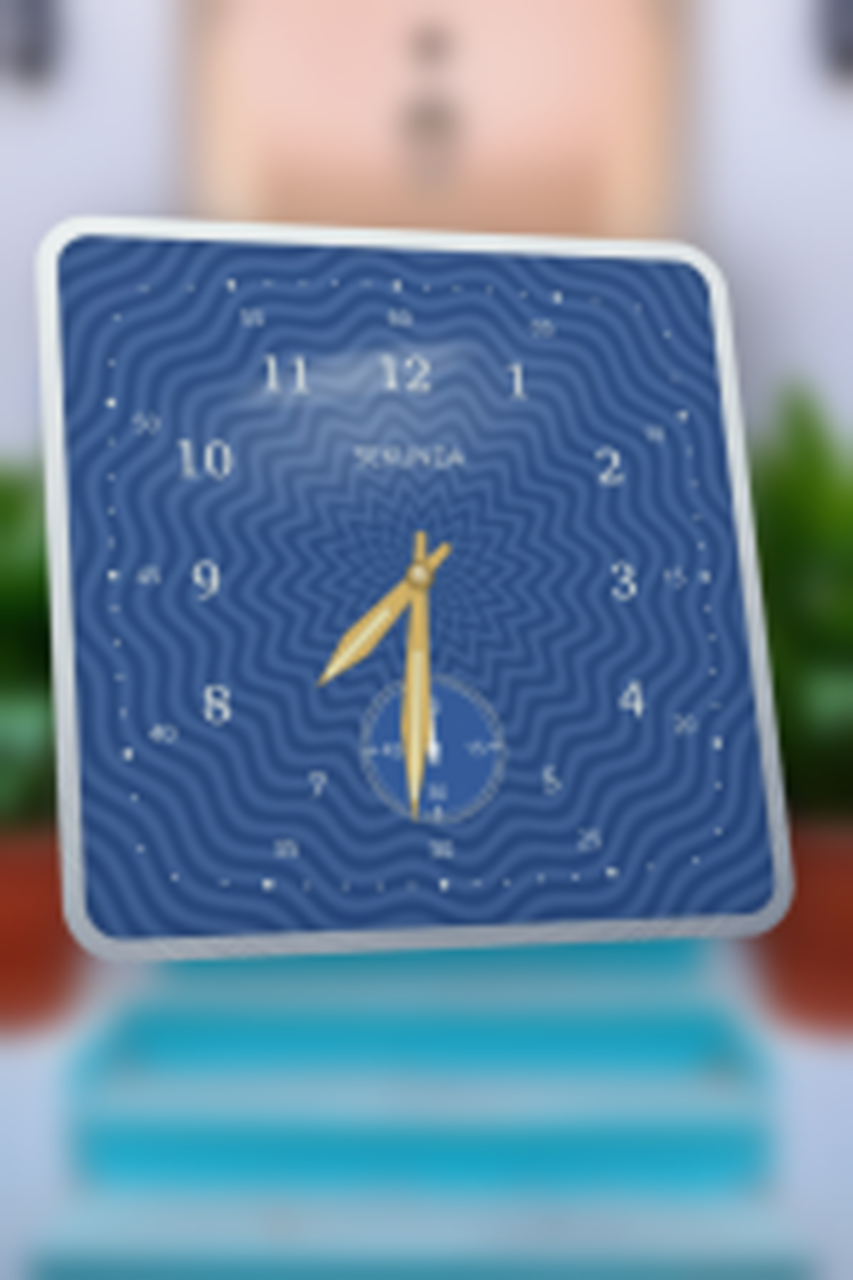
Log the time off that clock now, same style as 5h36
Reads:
7h31
